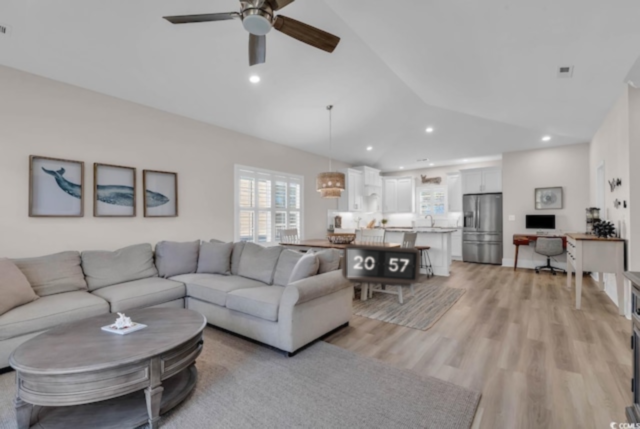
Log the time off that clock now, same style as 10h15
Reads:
20h57
